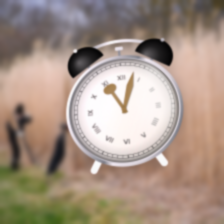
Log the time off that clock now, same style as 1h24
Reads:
11h03
